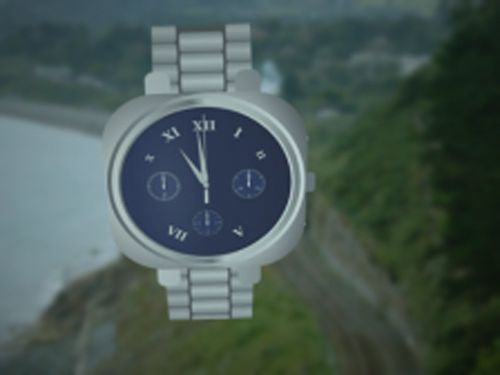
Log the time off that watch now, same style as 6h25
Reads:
10h59
